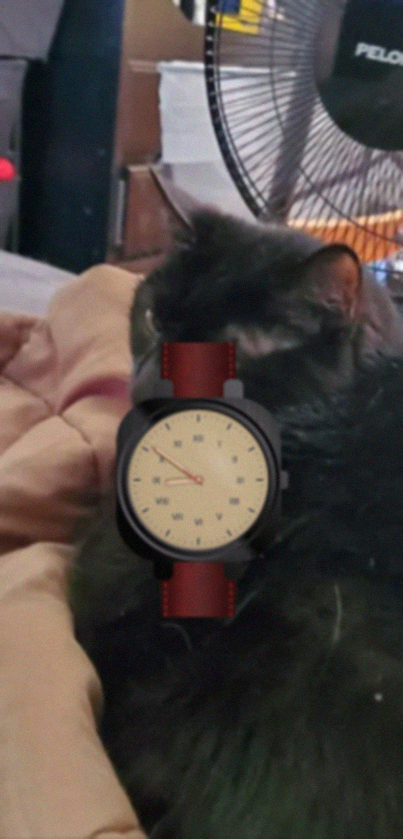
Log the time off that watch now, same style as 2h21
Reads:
8h51
